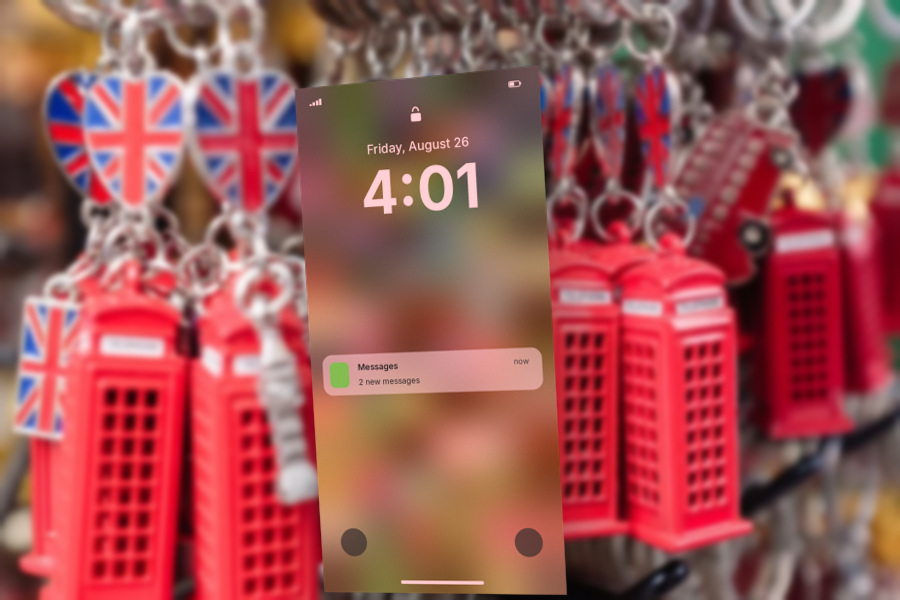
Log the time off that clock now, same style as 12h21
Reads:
4h01
